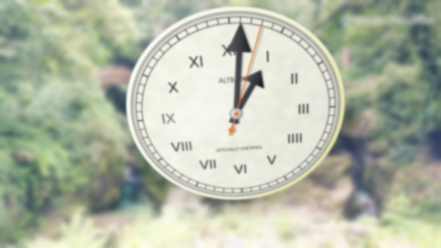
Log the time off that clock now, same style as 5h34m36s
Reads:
1h01m03s
